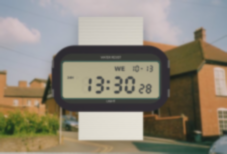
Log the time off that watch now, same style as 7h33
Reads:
13h30
